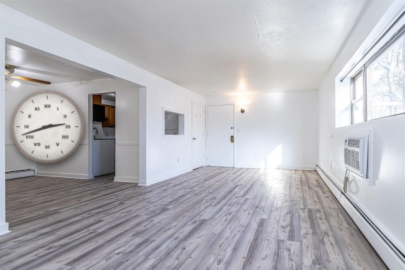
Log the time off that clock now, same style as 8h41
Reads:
2h42
